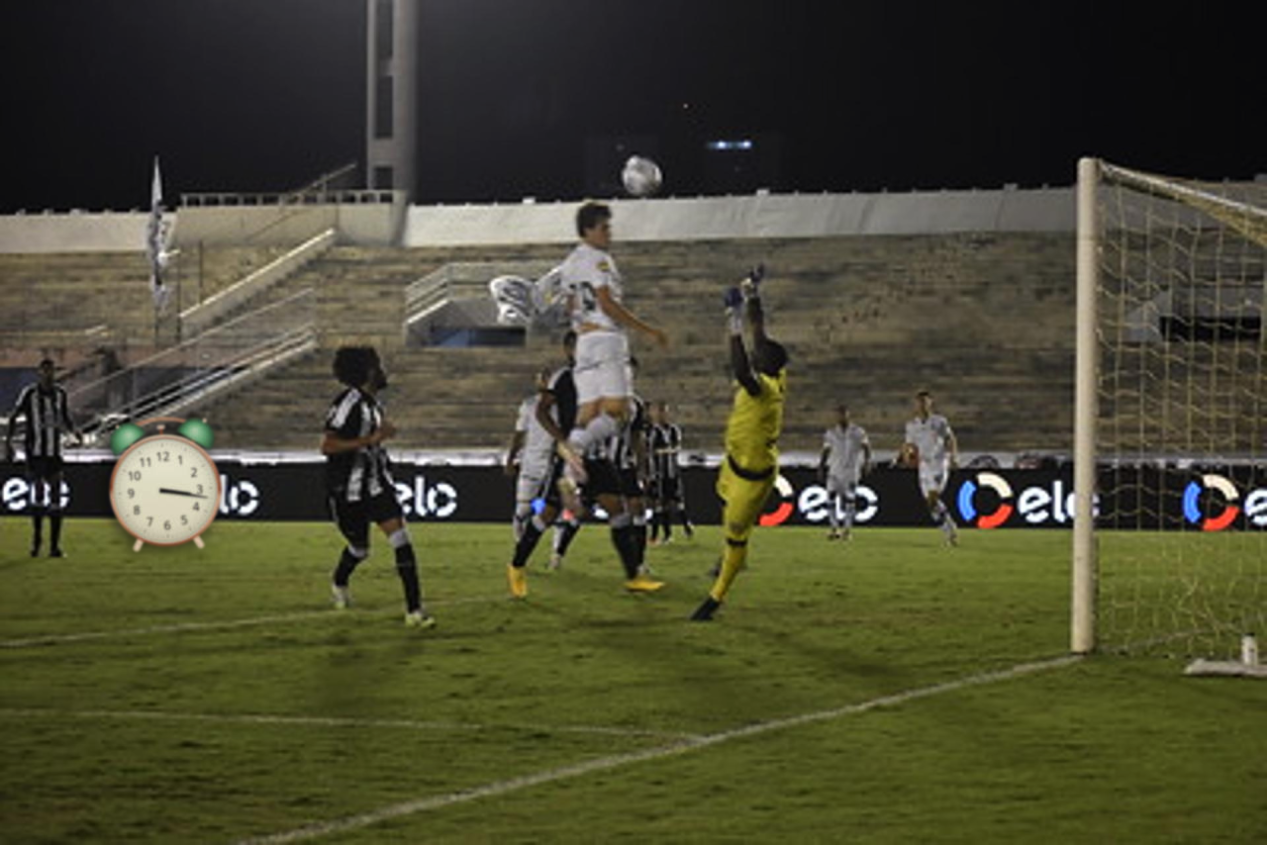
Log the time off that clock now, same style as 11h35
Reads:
3h17
